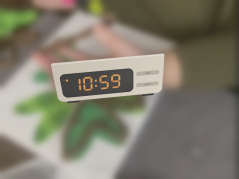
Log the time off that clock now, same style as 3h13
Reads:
10h59
